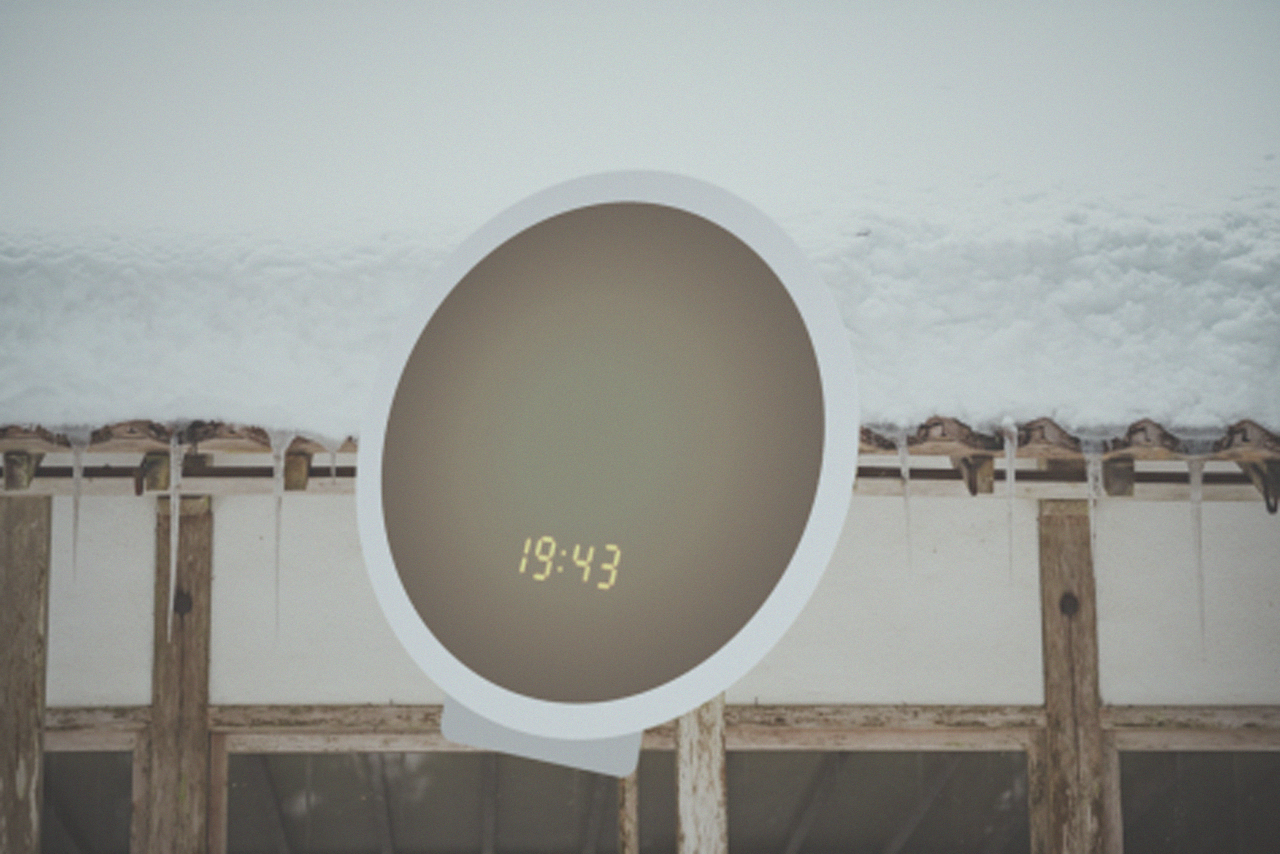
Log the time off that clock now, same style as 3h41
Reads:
19h43
